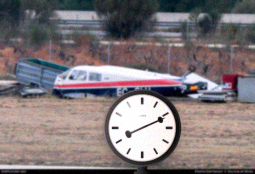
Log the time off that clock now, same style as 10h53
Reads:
8h11
